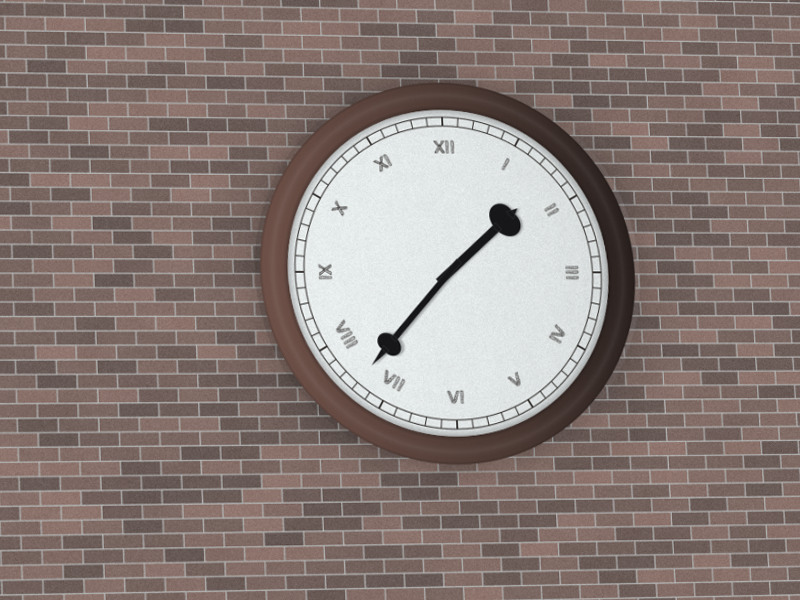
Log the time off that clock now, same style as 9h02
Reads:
1h37
